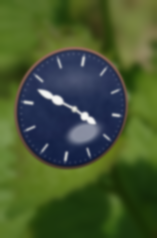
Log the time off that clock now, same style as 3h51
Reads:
3h48
